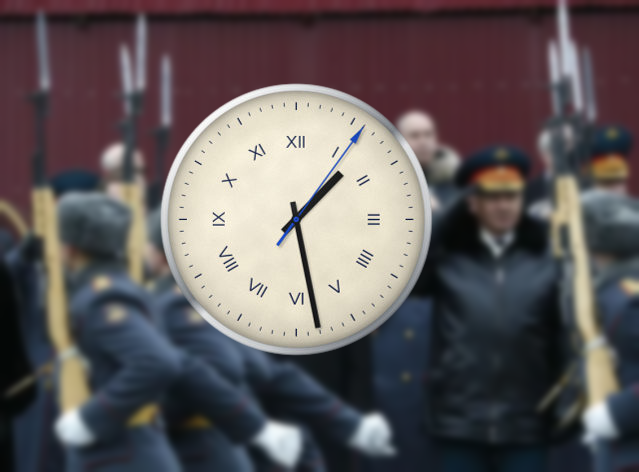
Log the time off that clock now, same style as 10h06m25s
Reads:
1h28m06s
